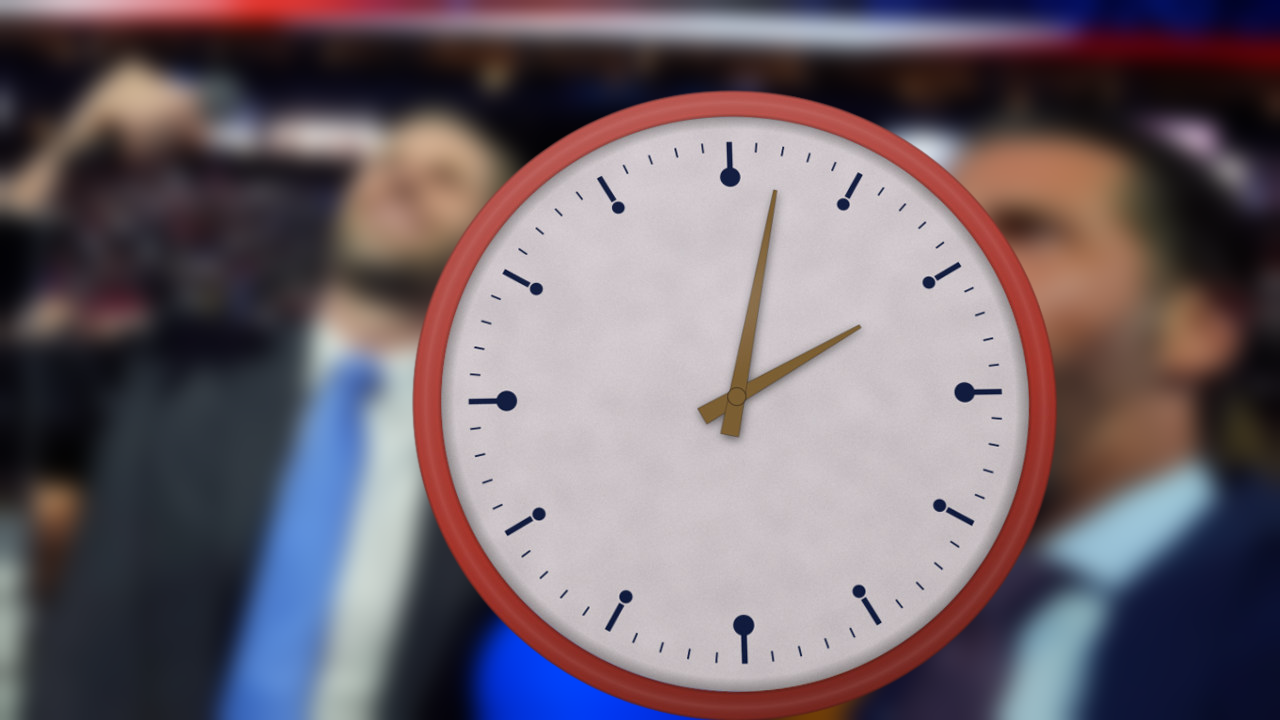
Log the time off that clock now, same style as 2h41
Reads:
2h02
